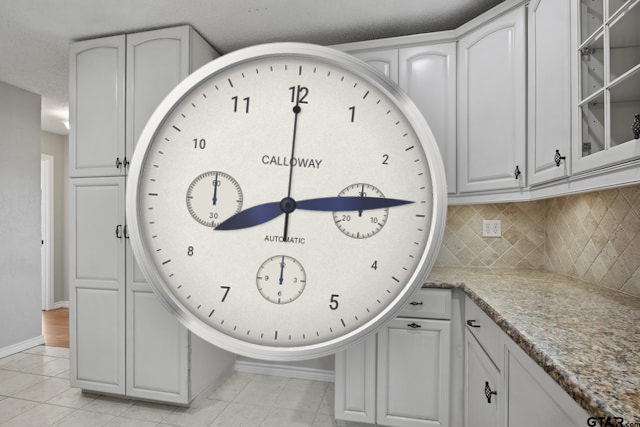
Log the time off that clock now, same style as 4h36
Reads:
8h14
